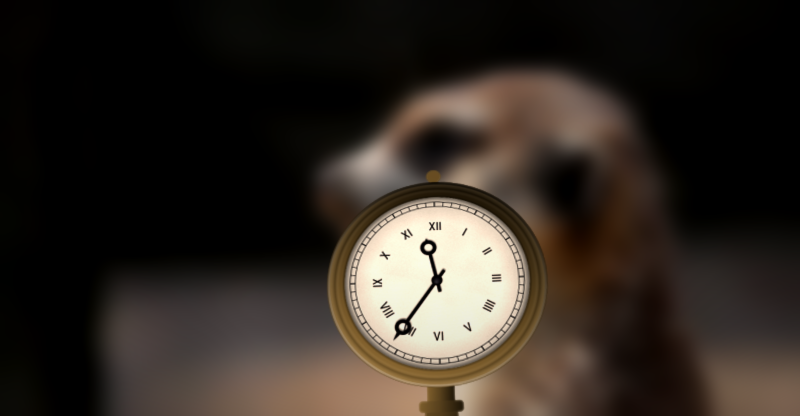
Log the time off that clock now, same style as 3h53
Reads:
11h36
